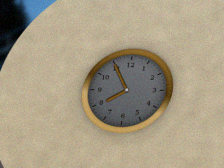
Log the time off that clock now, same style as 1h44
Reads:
7h55
